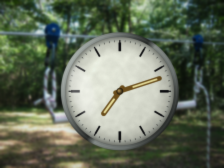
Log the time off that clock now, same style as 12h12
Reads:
7h12
